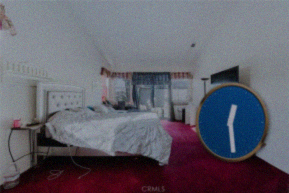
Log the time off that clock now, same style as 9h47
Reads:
12h29
